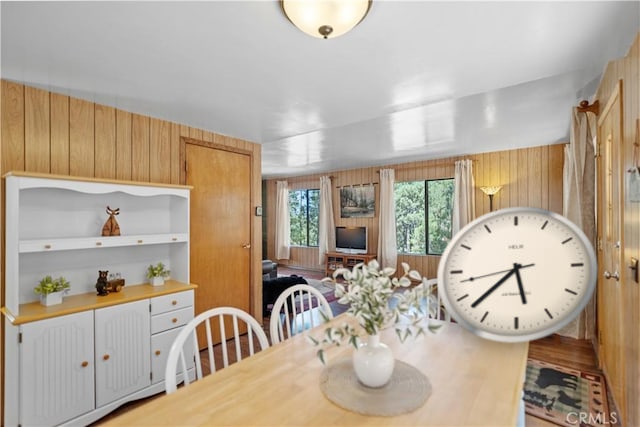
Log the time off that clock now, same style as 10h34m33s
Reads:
5h37m43s
